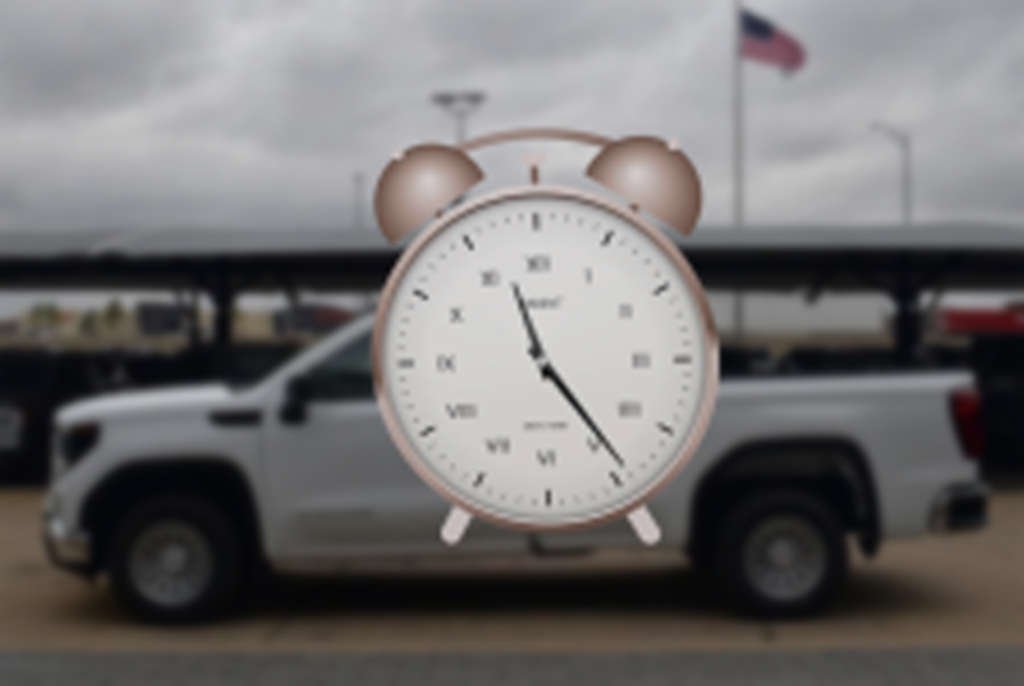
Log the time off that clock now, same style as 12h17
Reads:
11h24
